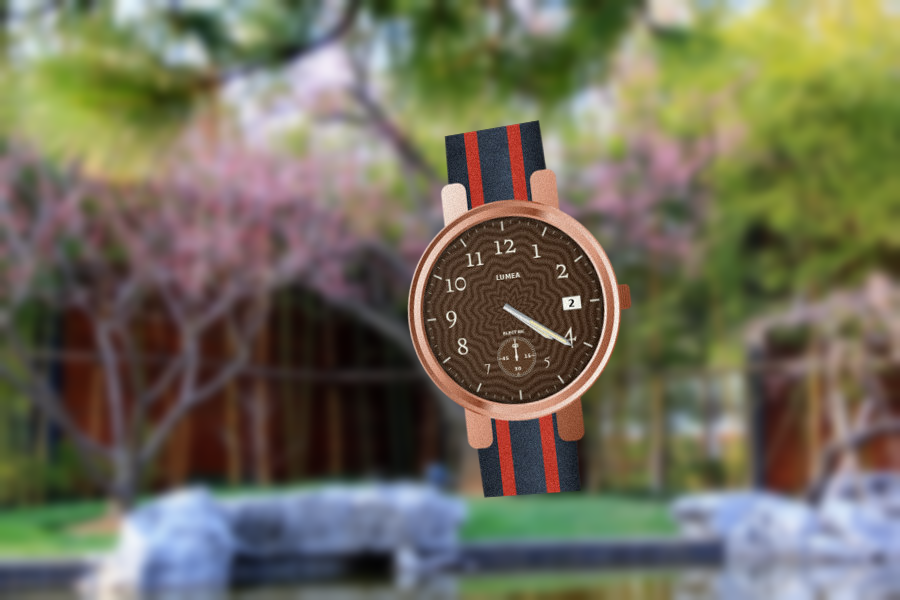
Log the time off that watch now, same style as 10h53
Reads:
4h21
